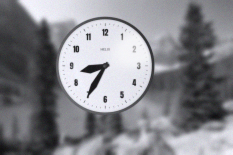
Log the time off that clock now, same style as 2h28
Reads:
8h35
